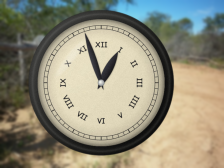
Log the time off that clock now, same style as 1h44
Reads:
12h57
